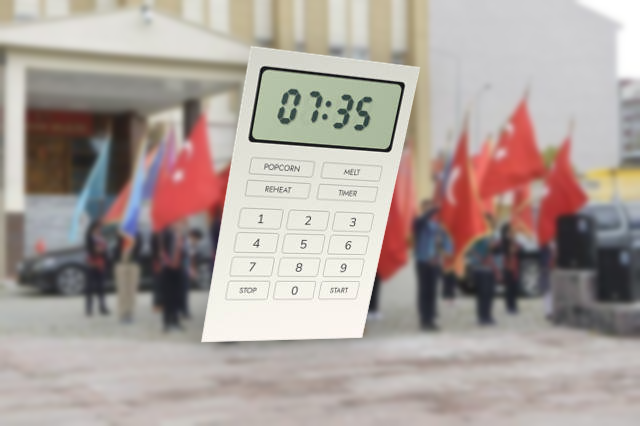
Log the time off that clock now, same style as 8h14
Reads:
7h35
